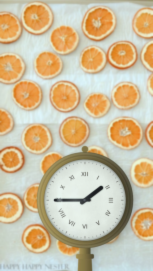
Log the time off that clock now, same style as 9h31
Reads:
1h45
